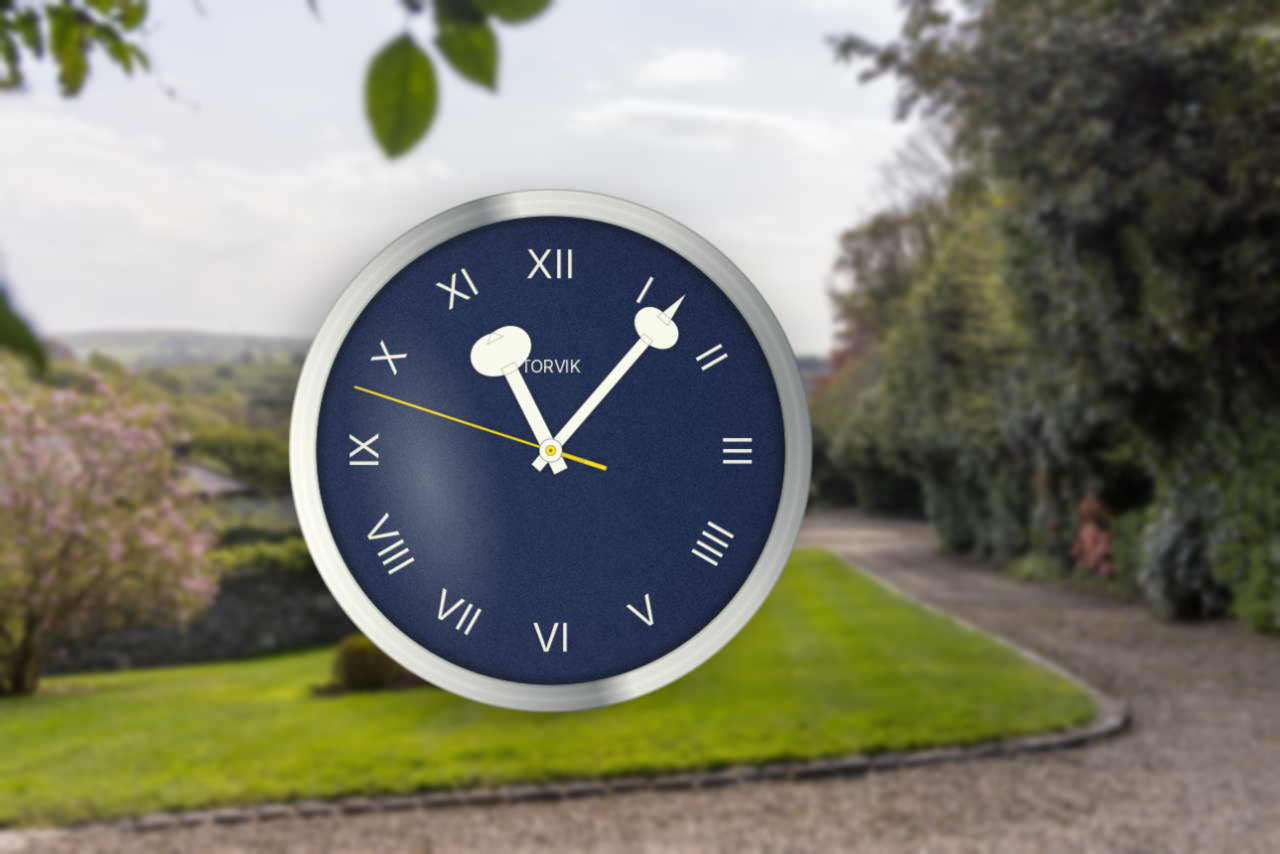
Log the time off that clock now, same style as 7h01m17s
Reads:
11h06m48s
